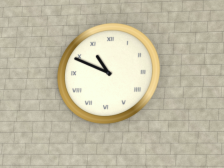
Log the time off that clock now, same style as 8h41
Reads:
10h49
